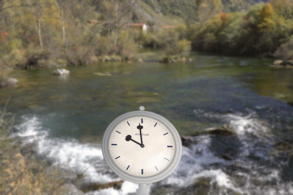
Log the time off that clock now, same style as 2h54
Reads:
9h59
